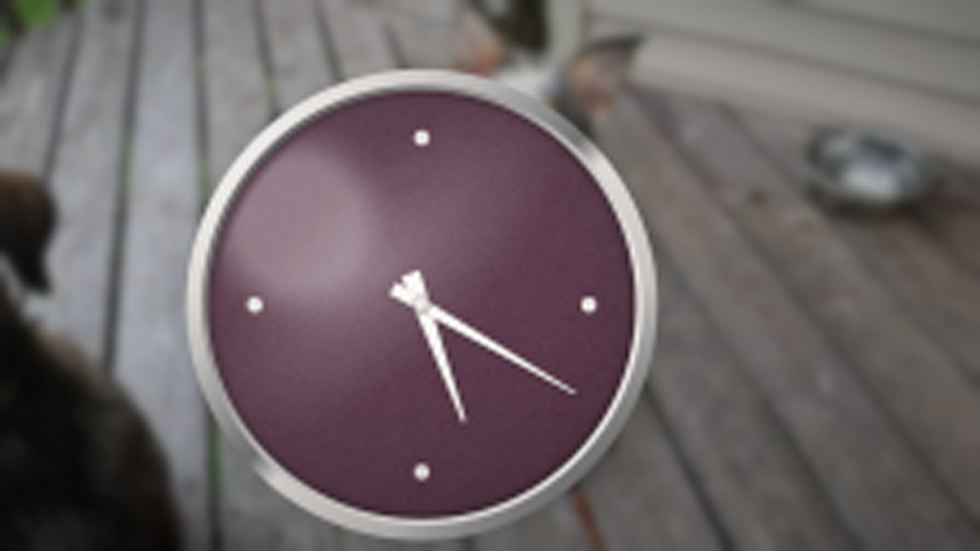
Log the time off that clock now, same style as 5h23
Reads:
5h20
